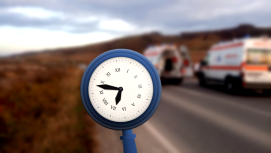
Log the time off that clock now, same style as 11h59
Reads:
6h48
